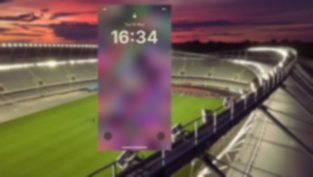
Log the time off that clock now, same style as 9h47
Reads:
16h34
